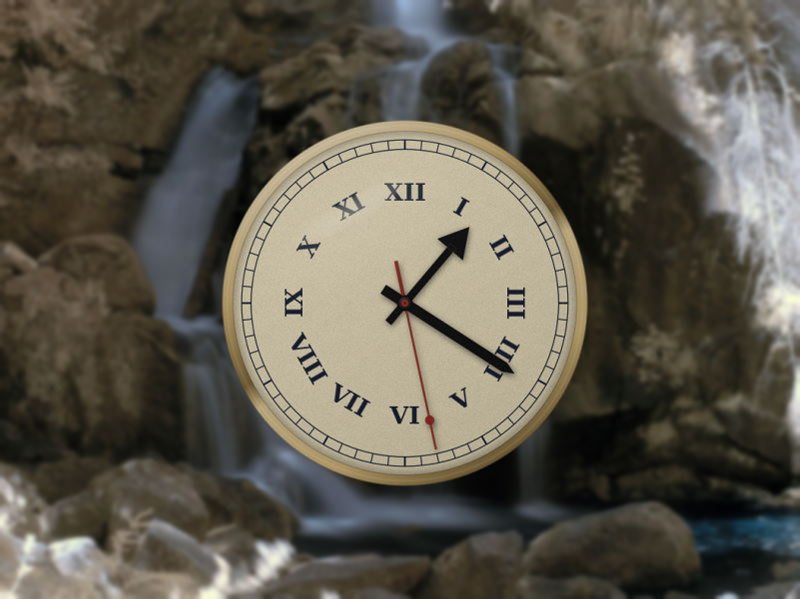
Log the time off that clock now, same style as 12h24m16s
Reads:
1h20m28s
